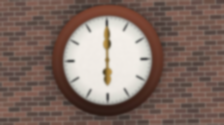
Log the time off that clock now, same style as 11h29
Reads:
6h00
